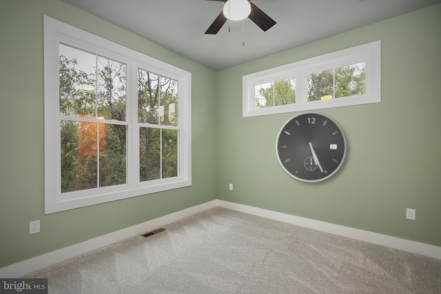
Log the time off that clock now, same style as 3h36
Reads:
5h26
